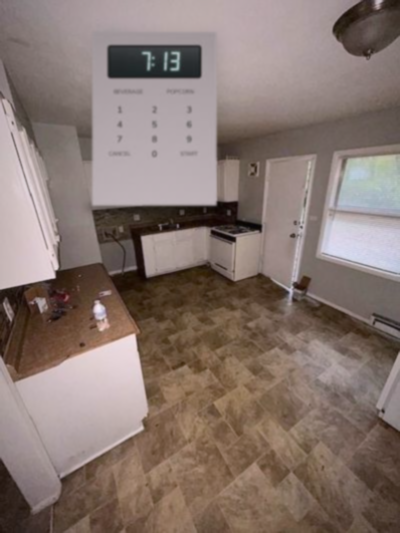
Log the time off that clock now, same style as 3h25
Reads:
7h13
